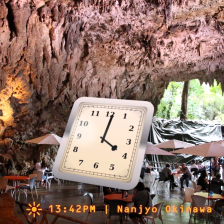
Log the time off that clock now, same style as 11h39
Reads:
4h01
